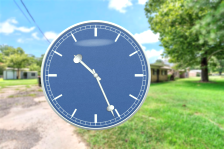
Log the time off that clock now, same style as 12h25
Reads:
10h26
